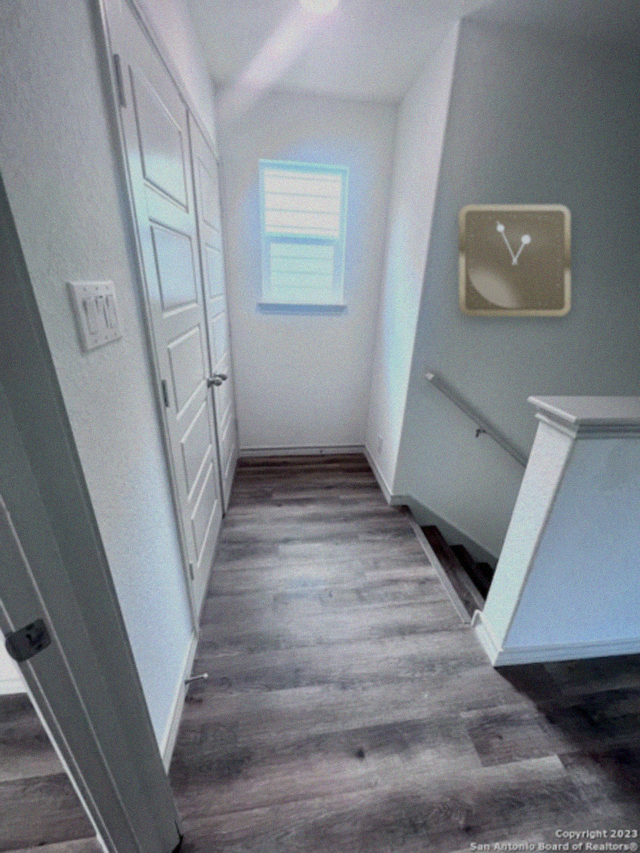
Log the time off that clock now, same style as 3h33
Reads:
12h56
